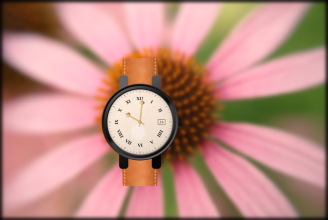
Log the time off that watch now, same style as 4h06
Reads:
10h01
